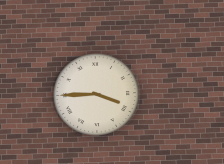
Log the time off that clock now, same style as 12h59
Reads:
3h45
